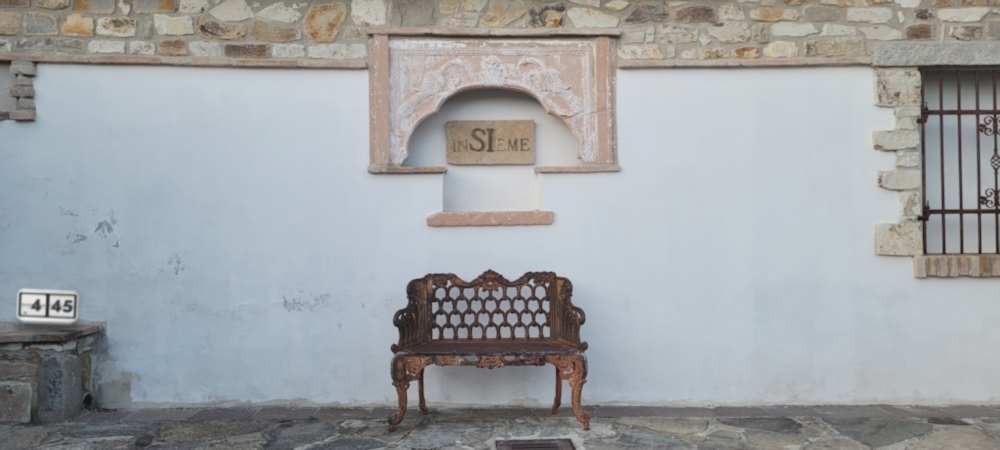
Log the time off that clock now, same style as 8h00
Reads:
4h45
